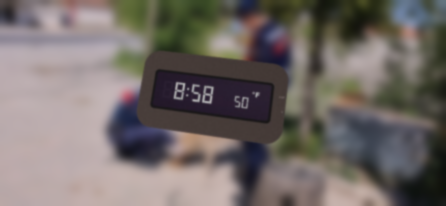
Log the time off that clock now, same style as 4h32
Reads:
8h58
